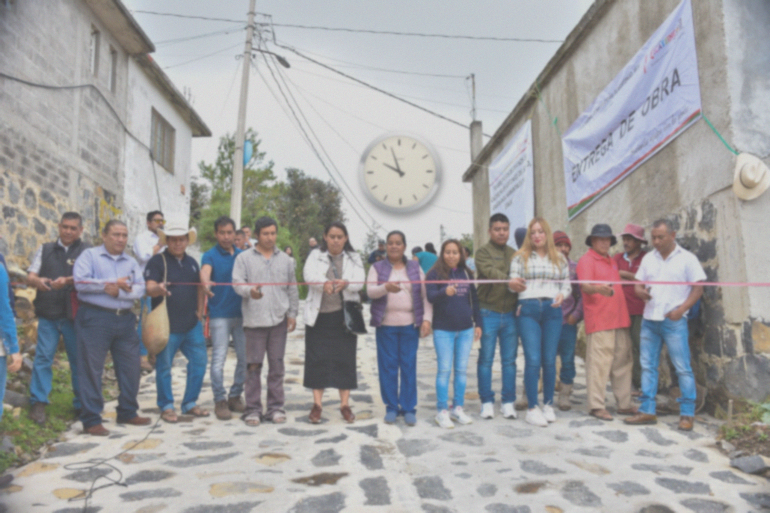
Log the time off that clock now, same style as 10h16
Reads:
9h57
